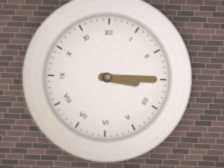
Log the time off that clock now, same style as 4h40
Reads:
3h15
